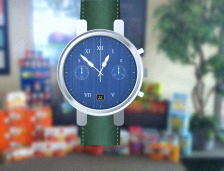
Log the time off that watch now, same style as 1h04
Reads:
12h52
